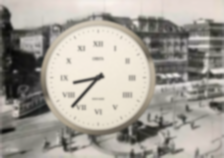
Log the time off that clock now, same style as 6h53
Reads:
8h37
